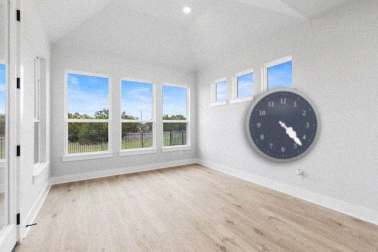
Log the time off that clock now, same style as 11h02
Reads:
4h23
